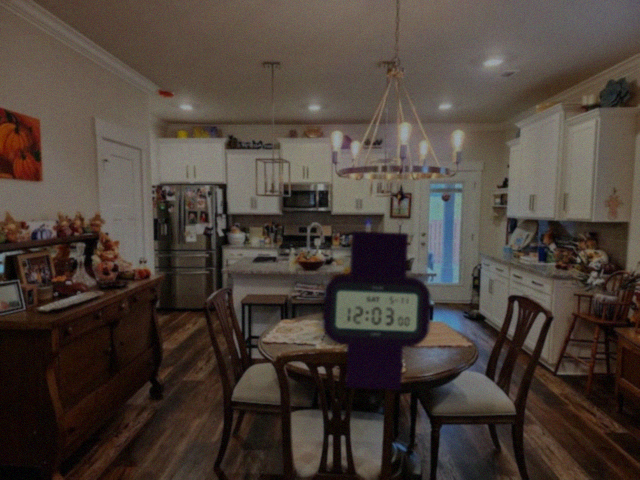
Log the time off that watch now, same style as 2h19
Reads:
12h03
